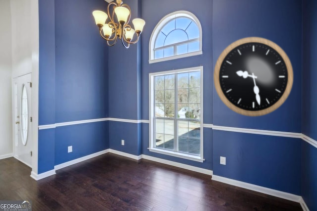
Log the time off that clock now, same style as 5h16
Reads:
9h28
